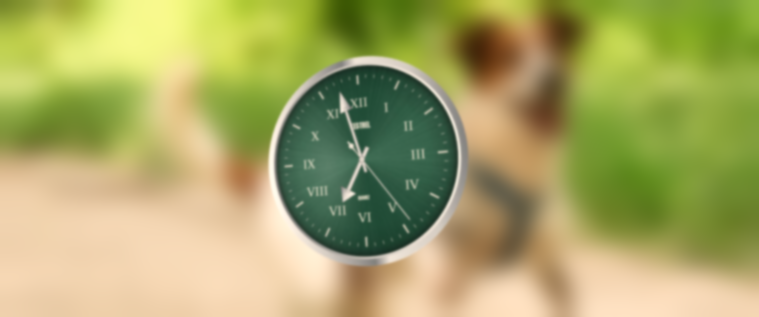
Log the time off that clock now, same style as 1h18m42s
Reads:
6h57m24s
